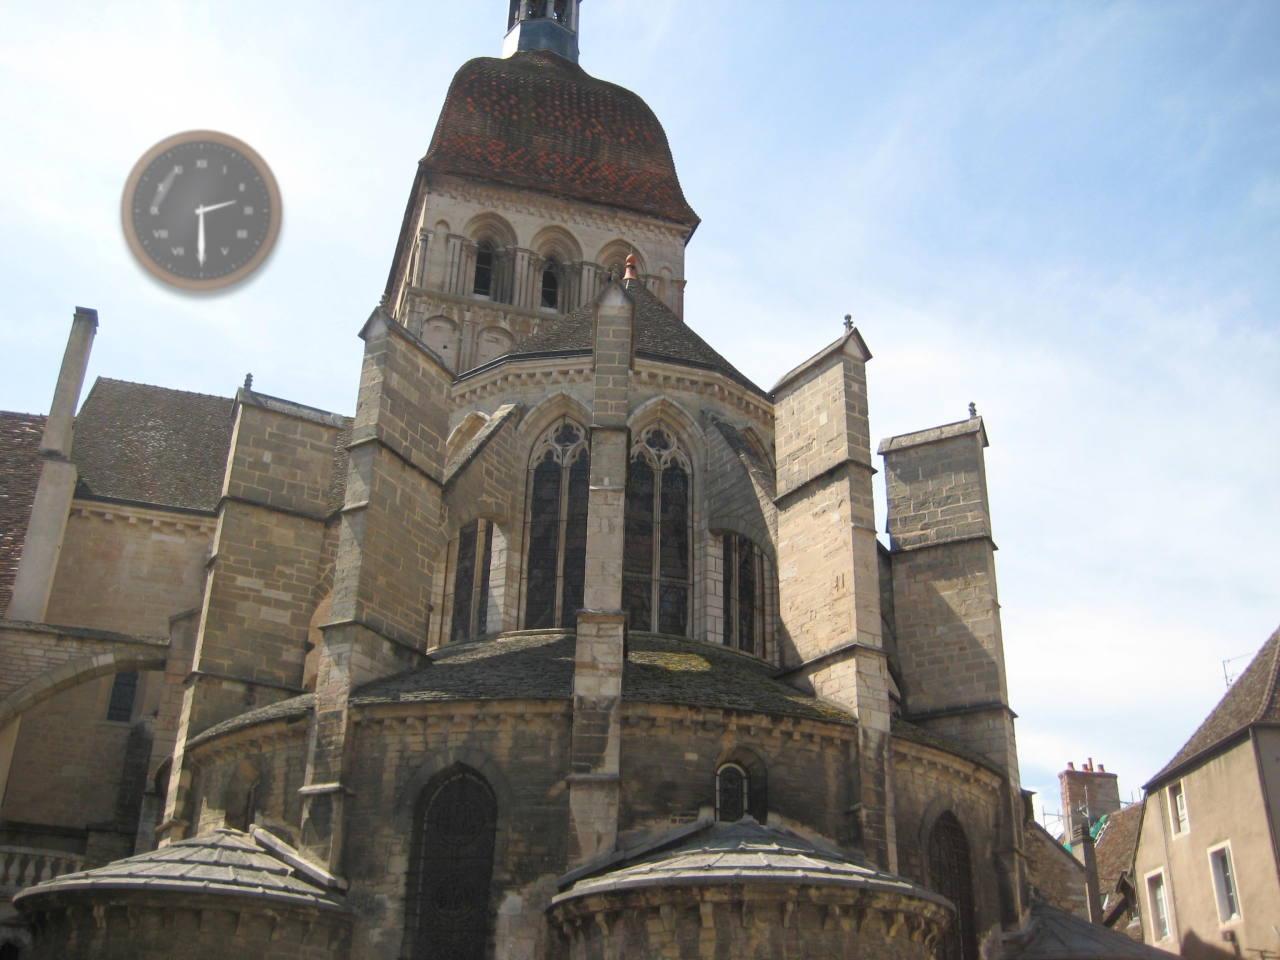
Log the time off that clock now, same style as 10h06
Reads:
2h30
